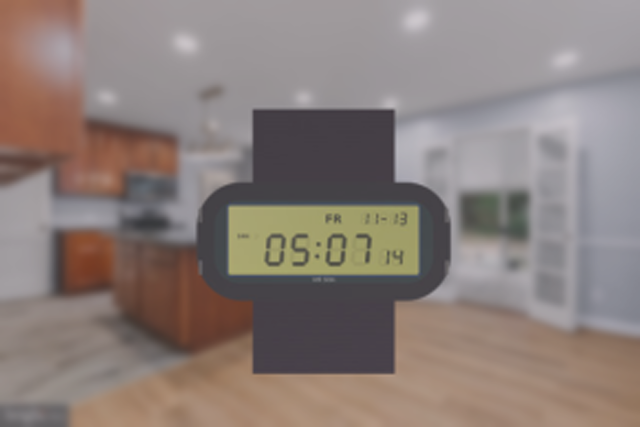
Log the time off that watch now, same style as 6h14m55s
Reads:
5h07m14s
